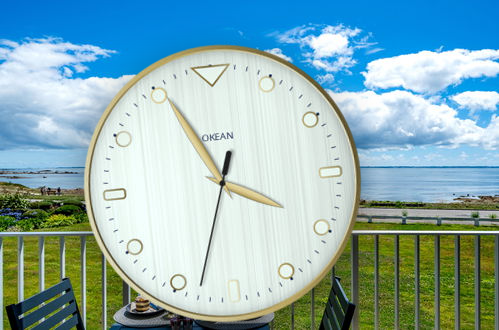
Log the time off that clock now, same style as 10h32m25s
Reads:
3h55m33s
